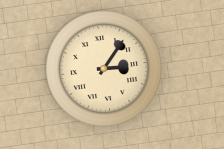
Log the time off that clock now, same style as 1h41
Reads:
3h07
